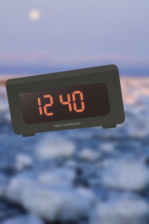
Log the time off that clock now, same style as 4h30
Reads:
12h40
